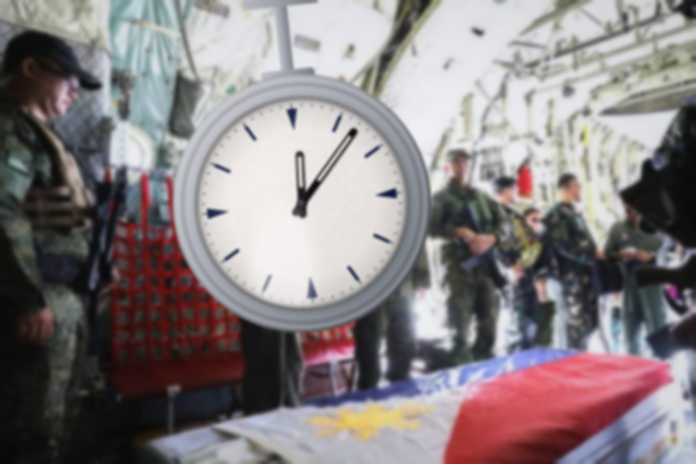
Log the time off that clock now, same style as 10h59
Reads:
12h07
